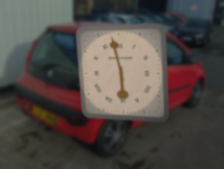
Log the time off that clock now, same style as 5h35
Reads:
5h58
